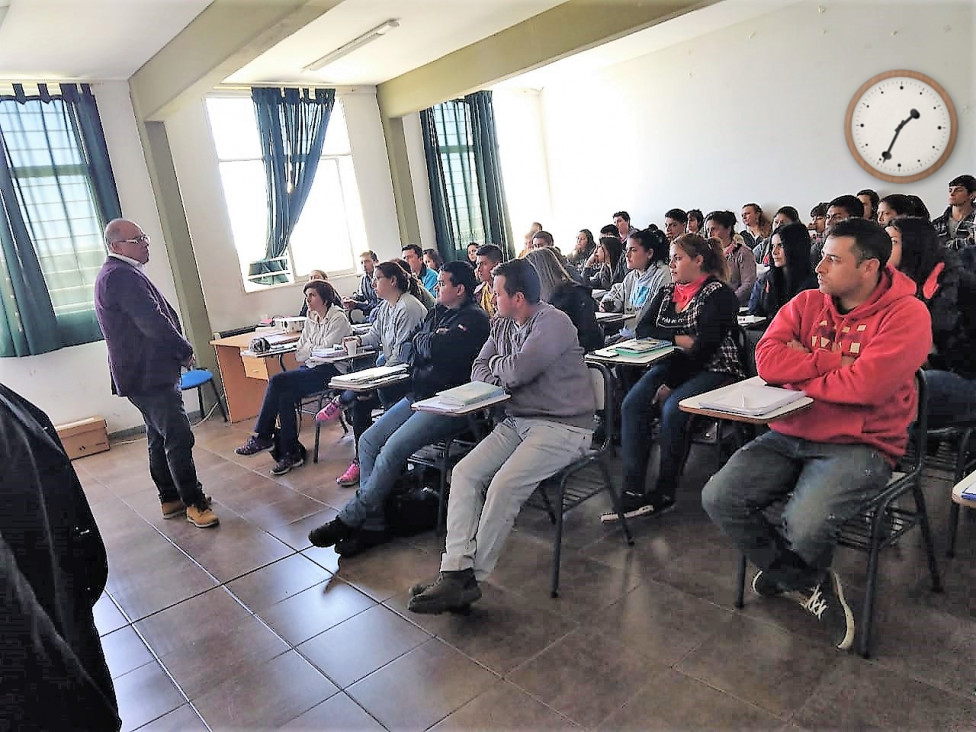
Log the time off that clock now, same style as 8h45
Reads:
1h34
